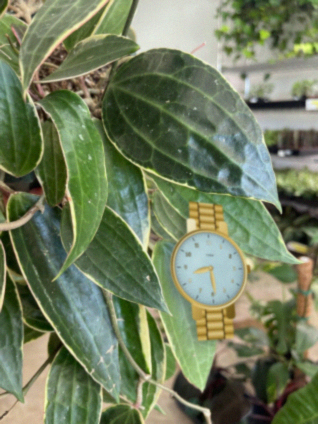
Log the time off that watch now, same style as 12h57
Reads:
8h29
